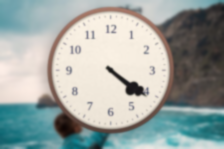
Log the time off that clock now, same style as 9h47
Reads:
4h21
